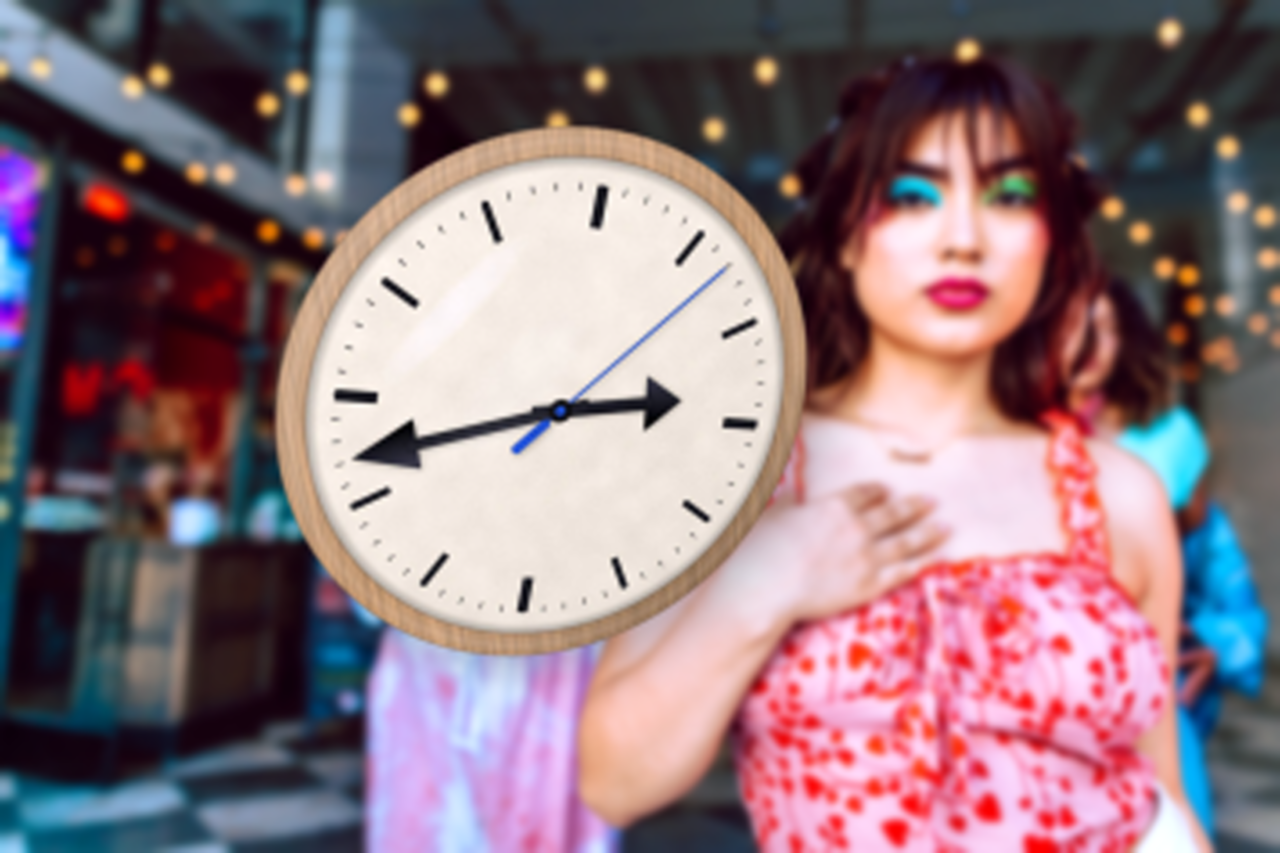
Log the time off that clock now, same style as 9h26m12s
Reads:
2h42m07s
